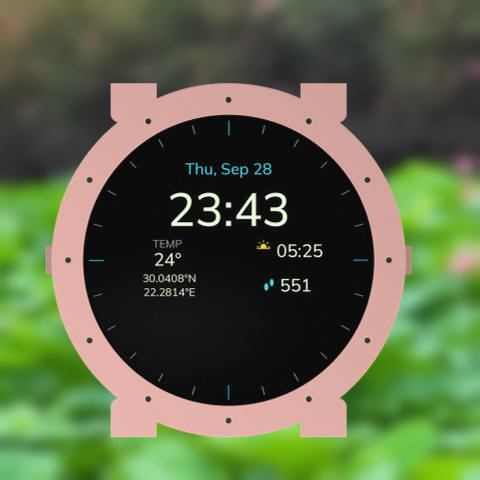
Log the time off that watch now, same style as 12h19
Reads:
23h43
